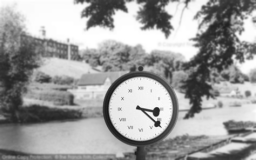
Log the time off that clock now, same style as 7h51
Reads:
3h22
